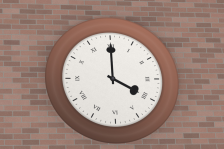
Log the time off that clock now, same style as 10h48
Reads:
4h00
